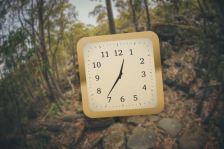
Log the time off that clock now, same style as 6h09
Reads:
12h36
